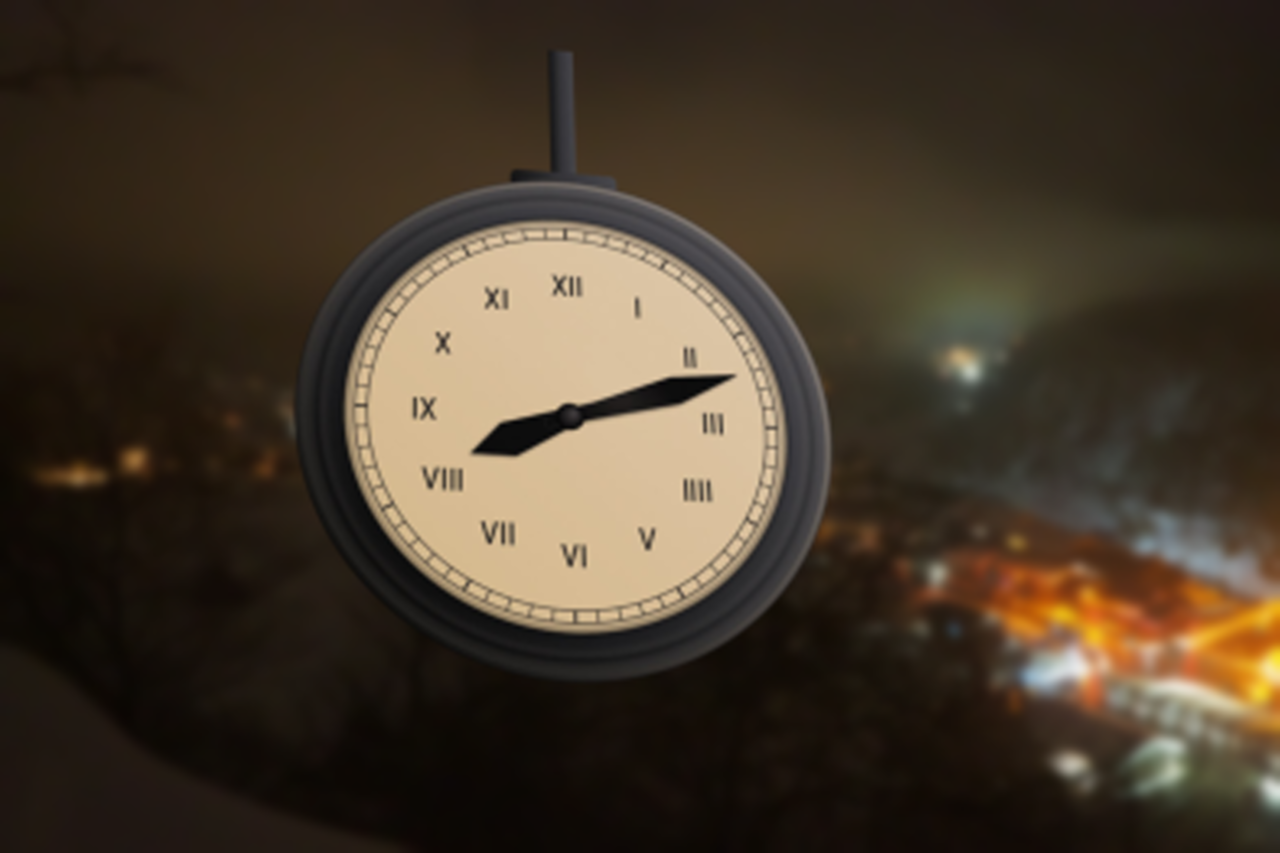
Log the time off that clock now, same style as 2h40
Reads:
8h12
